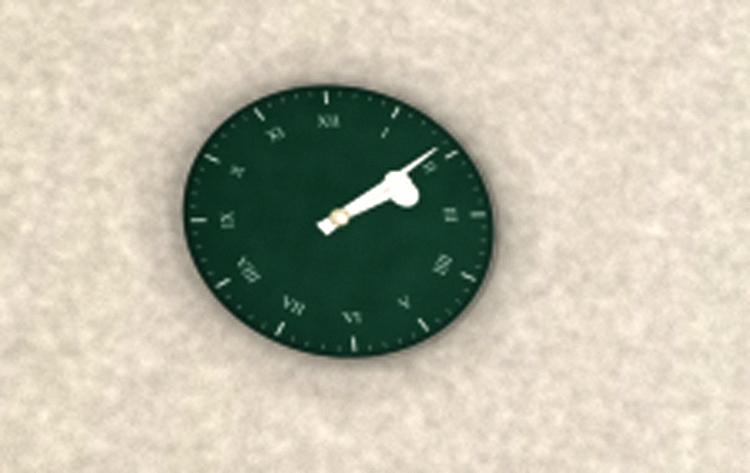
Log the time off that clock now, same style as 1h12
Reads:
2h09
